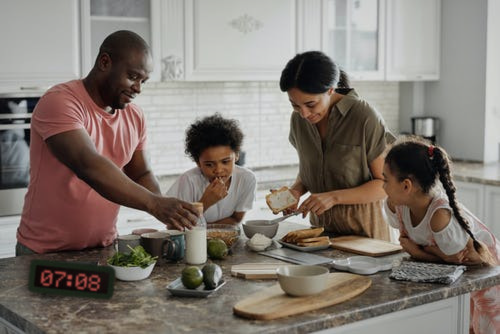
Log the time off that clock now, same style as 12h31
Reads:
7h08
